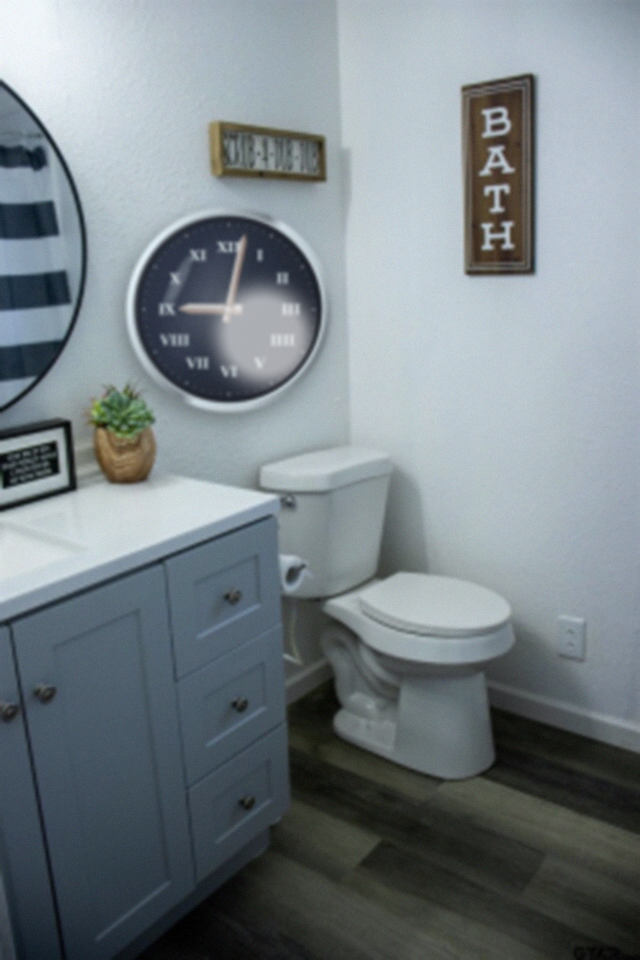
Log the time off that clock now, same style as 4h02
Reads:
9h02
